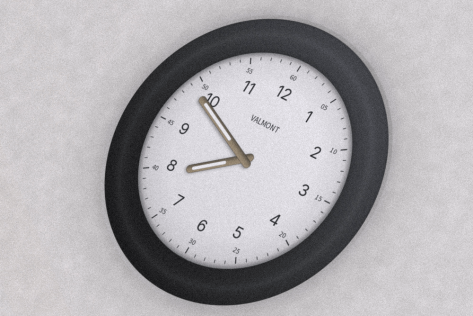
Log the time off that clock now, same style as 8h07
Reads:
7h49
